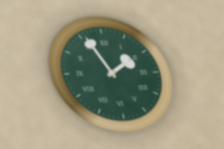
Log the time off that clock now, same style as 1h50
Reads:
1h56
